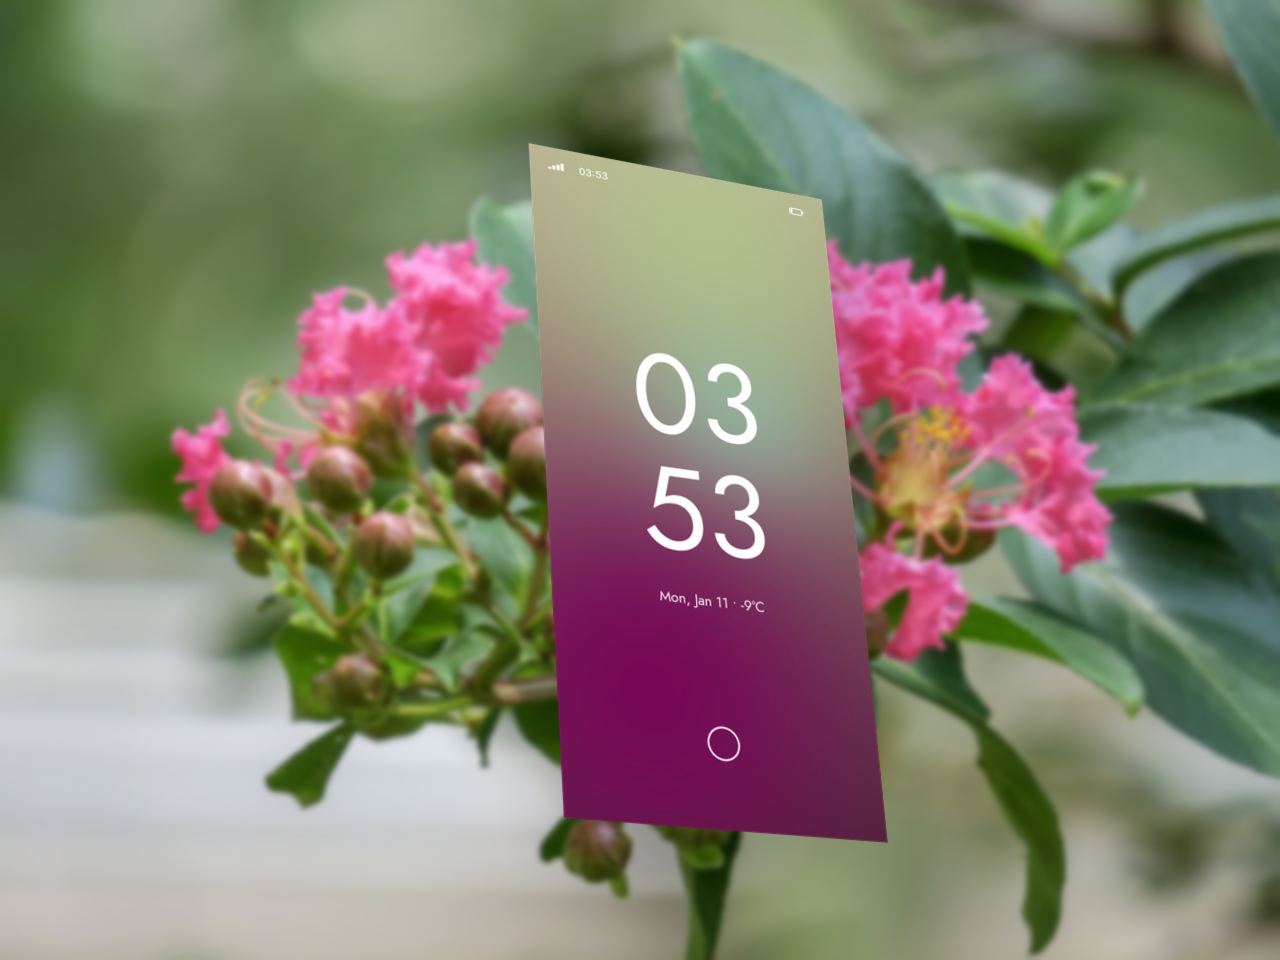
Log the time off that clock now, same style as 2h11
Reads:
3h53
